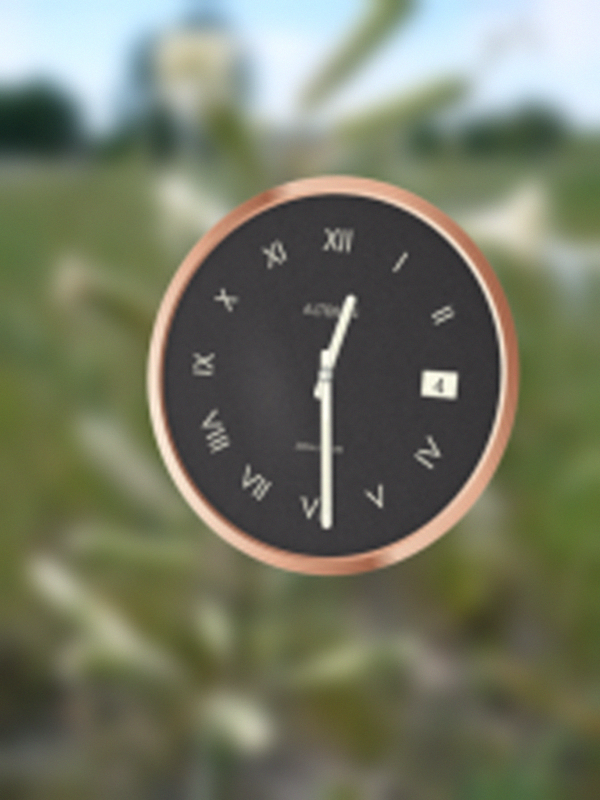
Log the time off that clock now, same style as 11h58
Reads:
12h29
